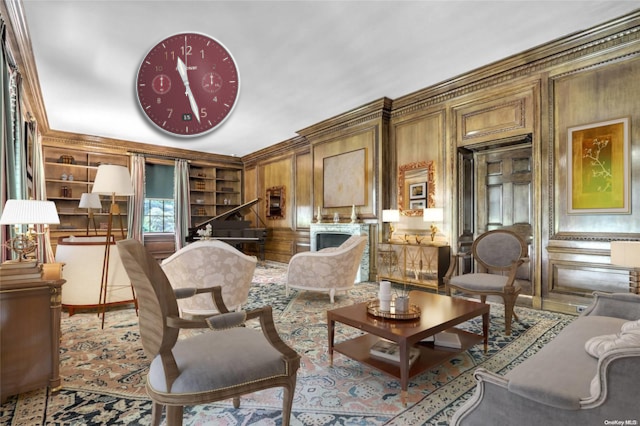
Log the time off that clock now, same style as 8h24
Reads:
11h27
